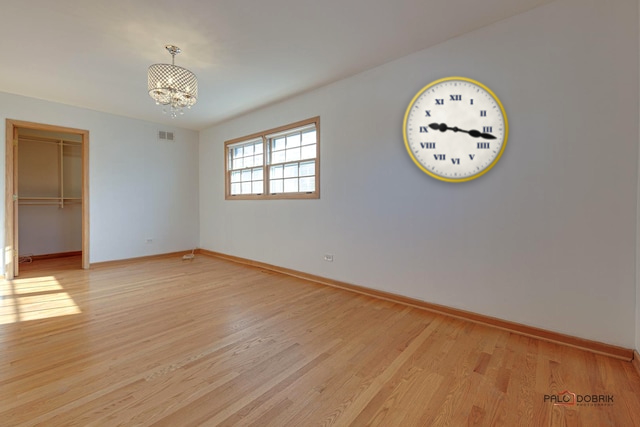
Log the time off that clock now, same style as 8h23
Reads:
9h17
